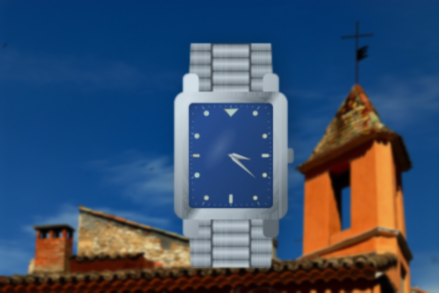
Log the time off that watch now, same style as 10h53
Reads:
3h22
